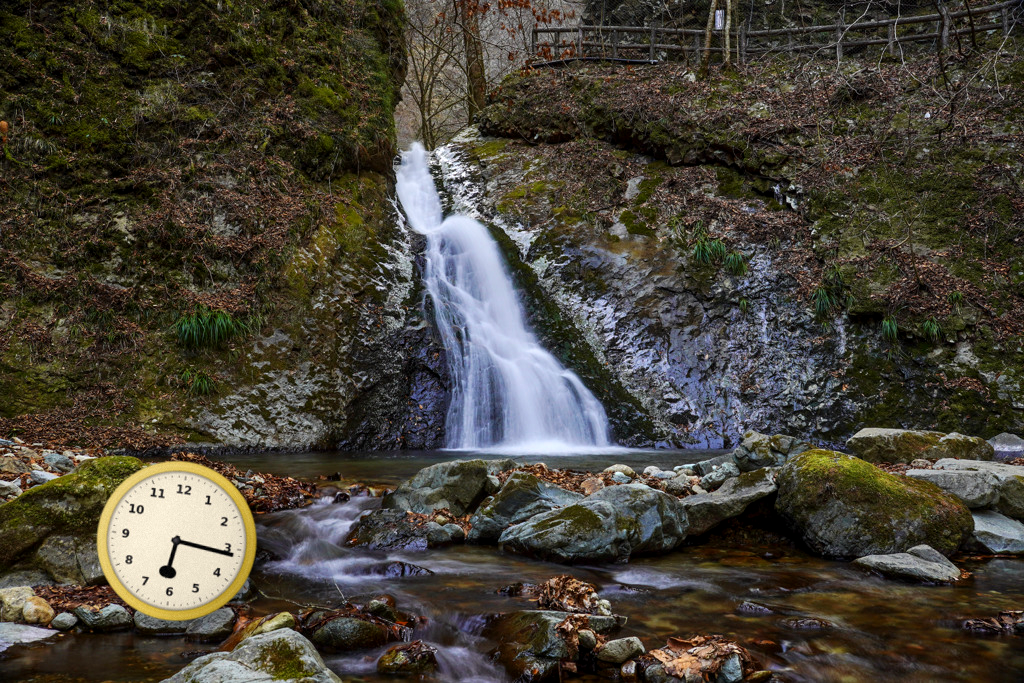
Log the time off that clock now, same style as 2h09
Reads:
6h16
